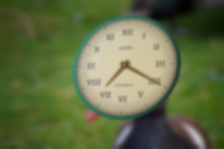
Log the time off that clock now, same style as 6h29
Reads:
7h20
